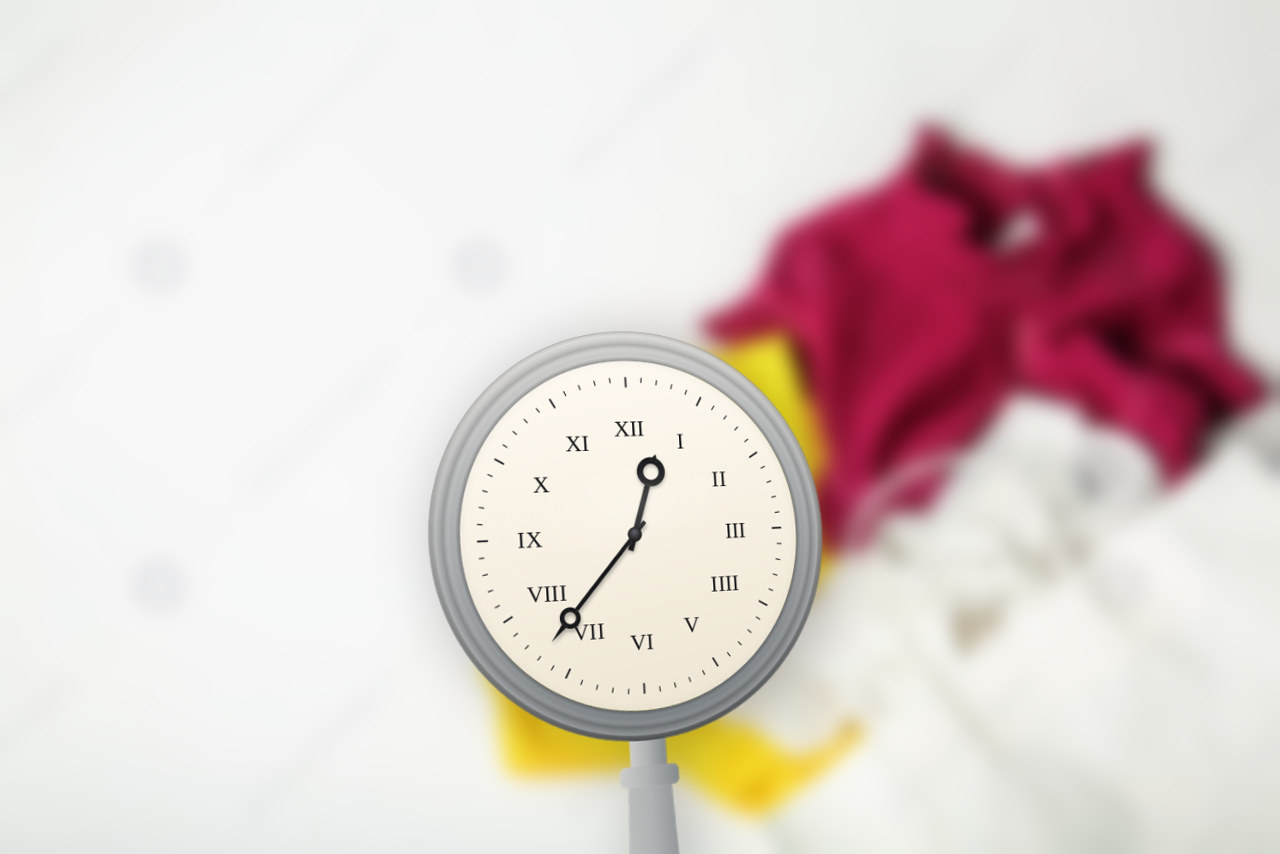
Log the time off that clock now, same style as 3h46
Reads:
12h37
